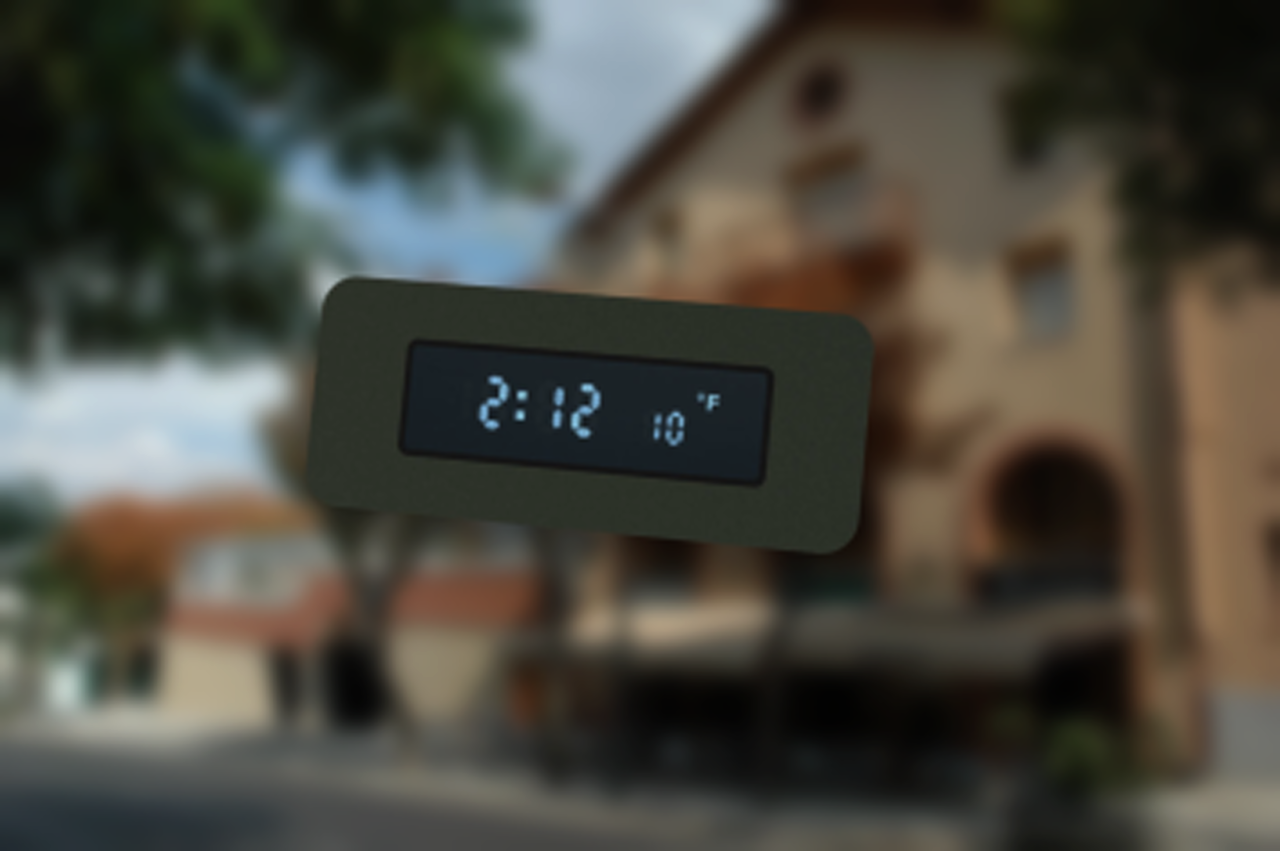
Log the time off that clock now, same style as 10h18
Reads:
2h12
